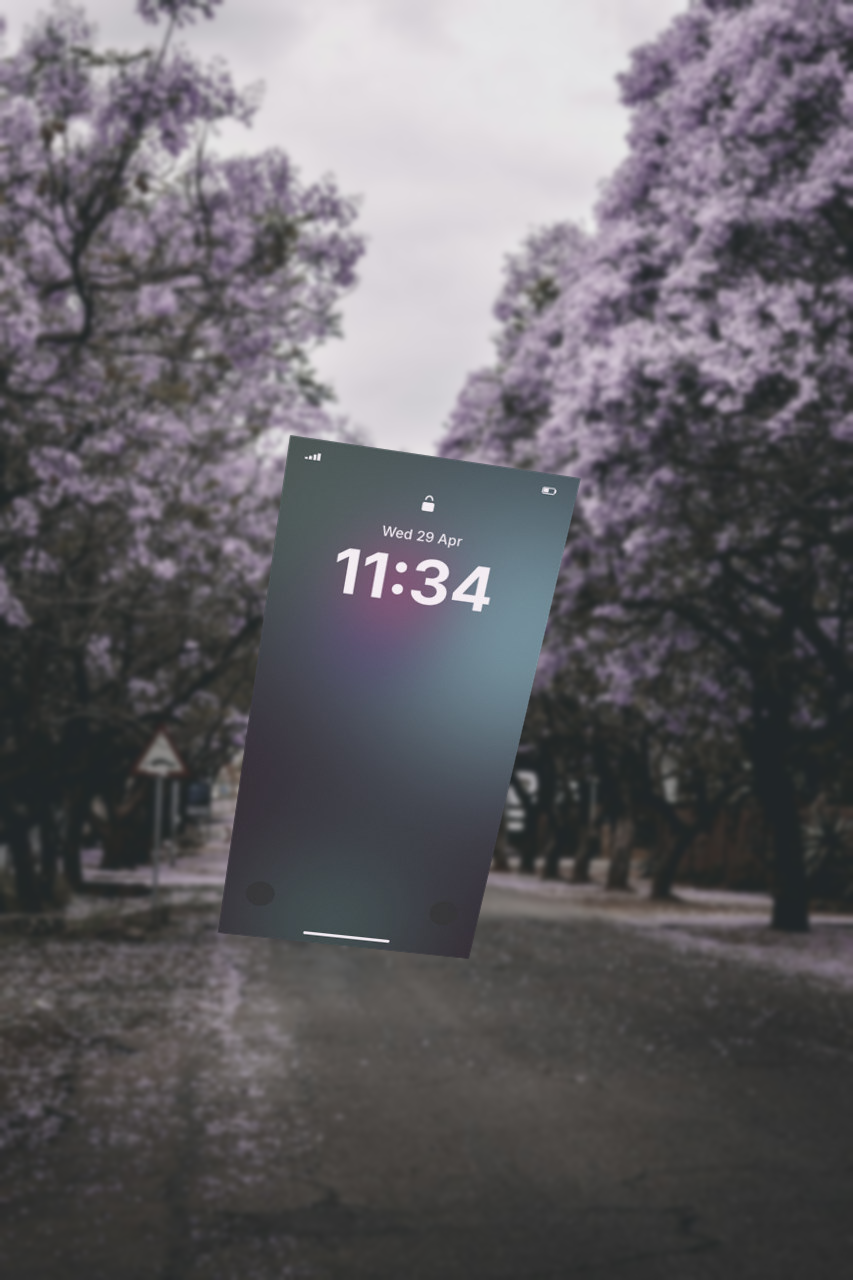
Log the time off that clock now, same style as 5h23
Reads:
11h34
